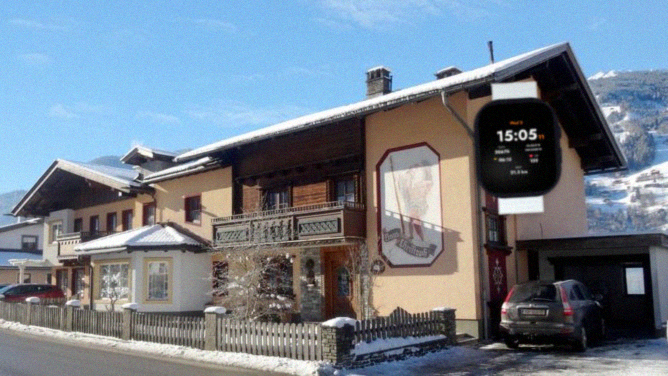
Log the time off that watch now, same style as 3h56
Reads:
15h05
